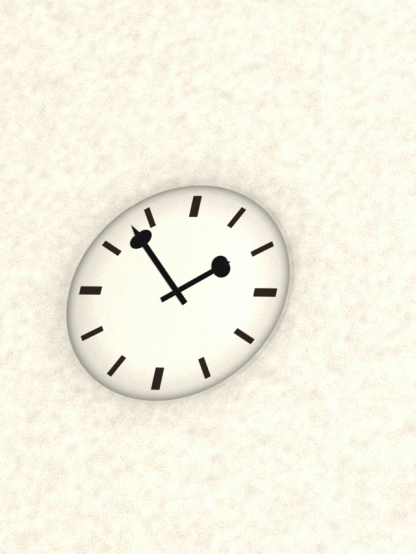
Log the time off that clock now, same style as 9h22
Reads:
1h53
